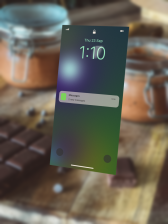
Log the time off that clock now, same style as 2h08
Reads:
1h10
